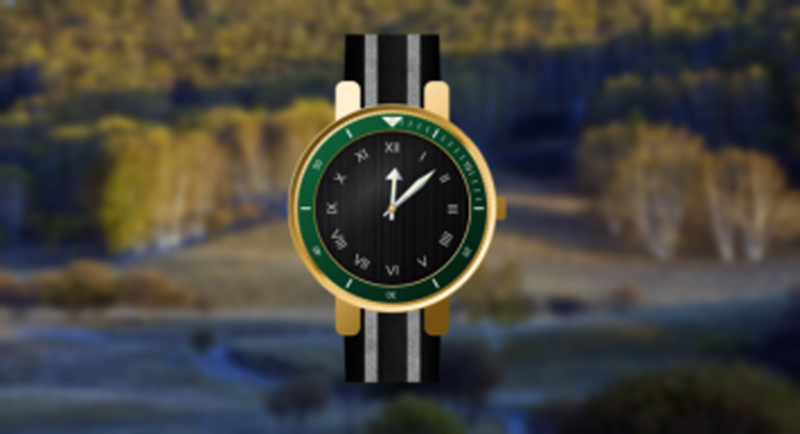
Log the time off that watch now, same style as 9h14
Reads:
12h08
